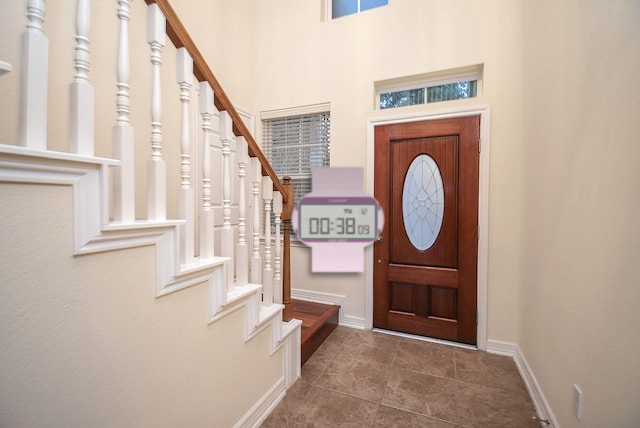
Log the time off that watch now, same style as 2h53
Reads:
0h38
